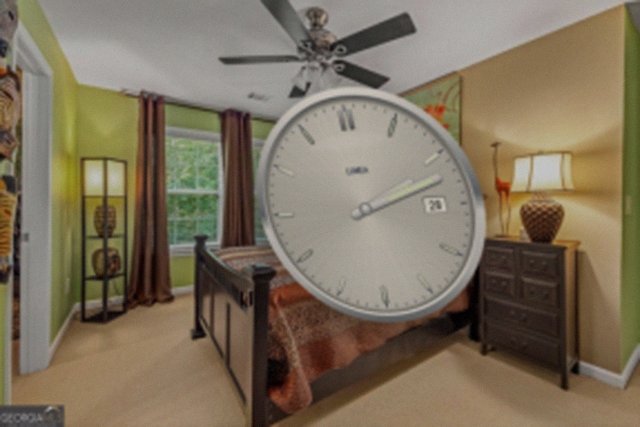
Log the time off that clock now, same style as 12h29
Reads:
2h12
